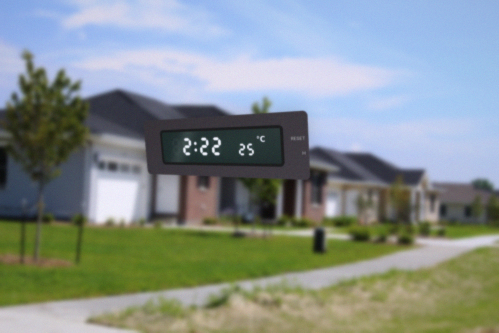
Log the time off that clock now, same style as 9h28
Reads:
2h22
